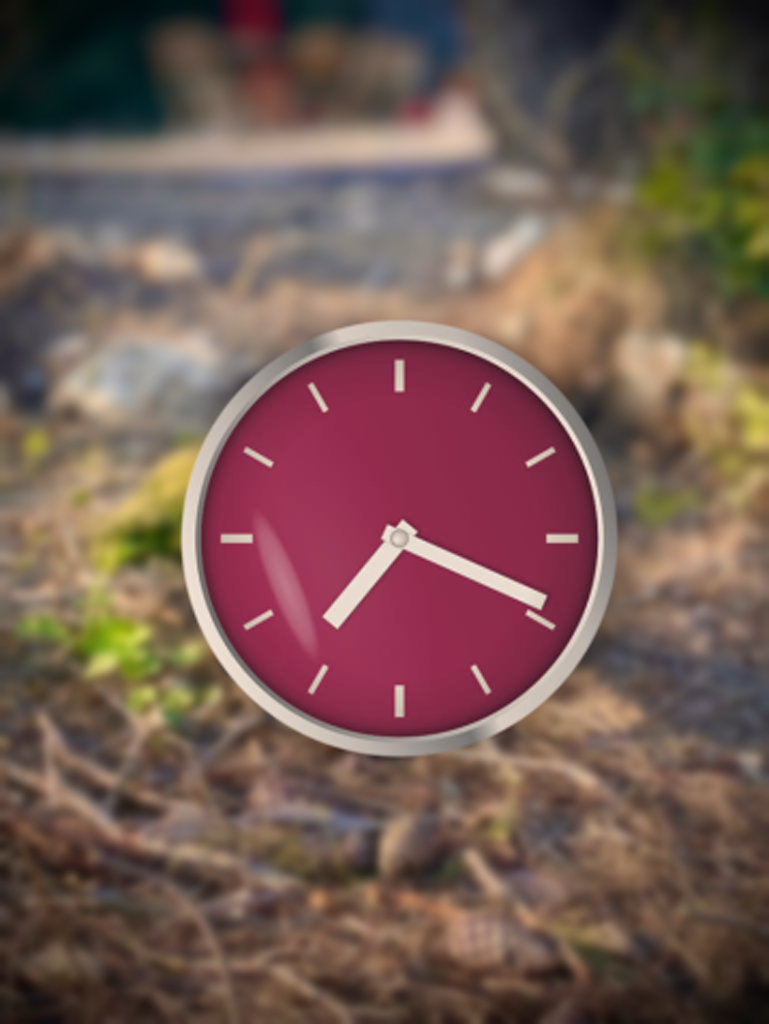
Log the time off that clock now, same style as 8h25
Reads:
7h19
